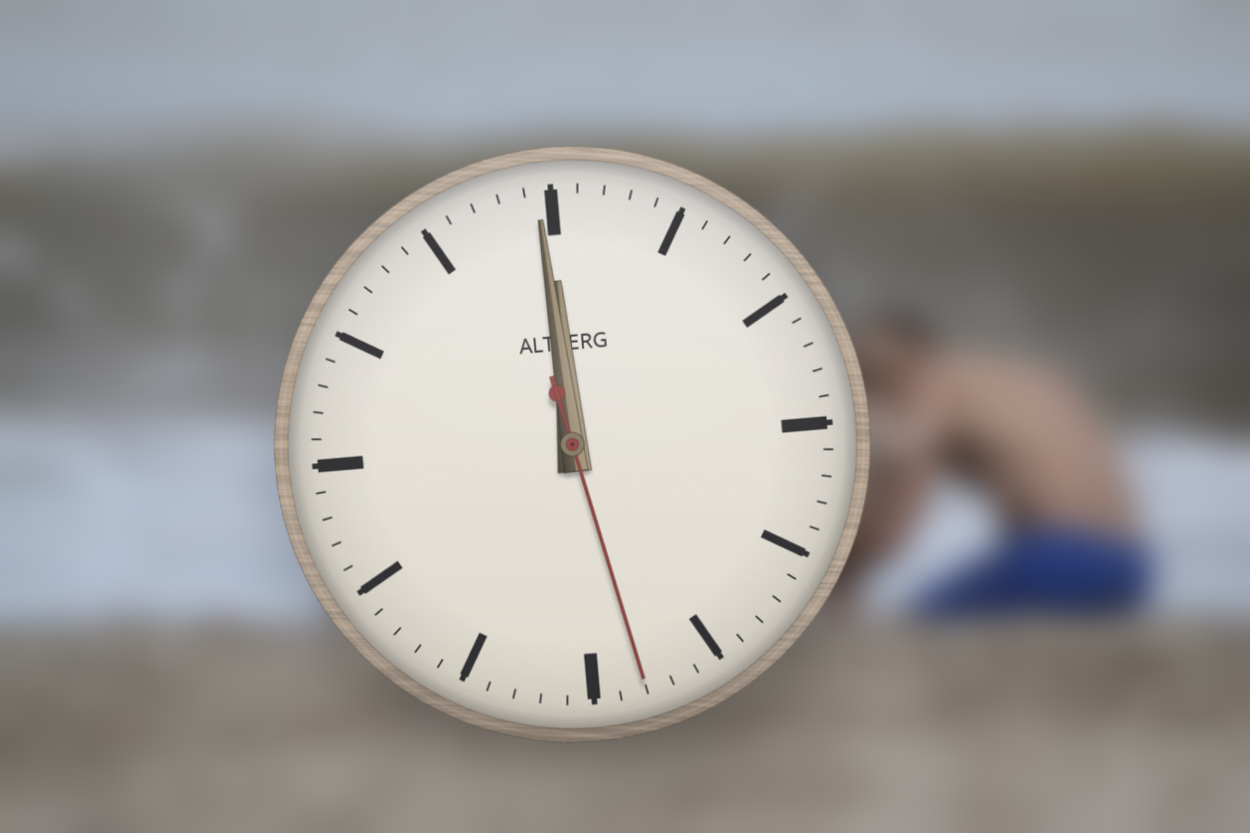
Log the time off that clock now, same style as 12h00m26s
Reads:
11h59m28s
